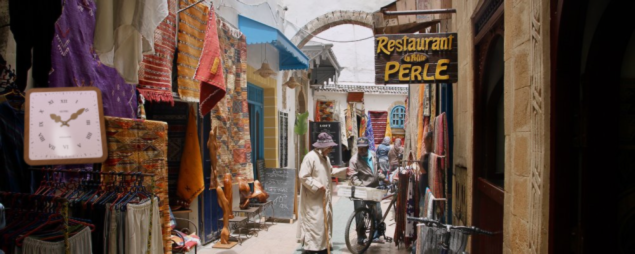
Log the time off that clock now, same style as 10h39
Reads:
10h09
